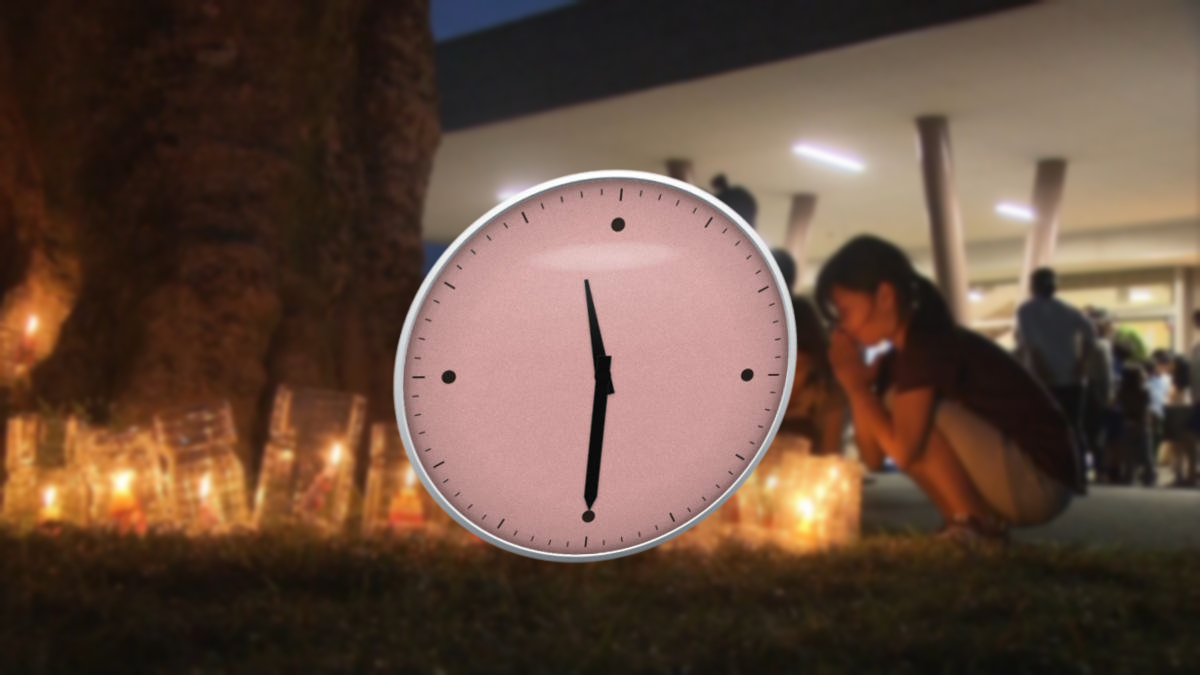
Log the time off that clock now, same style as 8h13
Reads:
11h30
